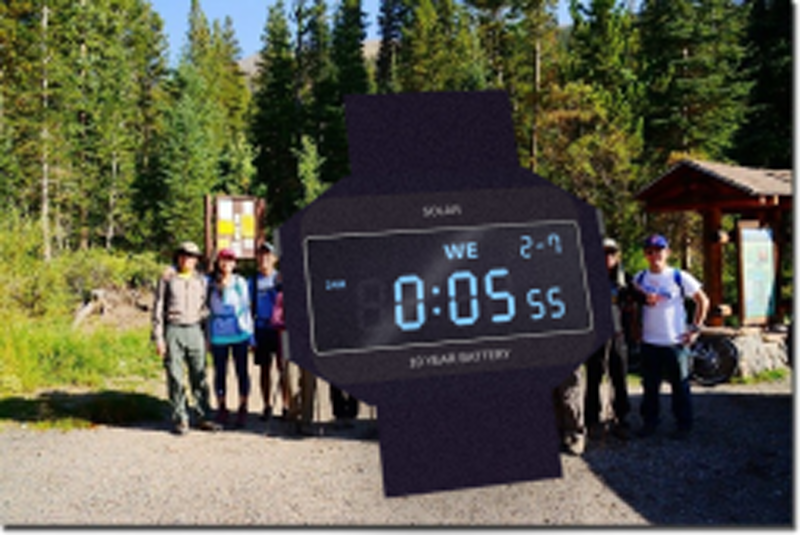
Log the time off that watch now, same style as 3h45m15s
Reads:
0h05m55s
